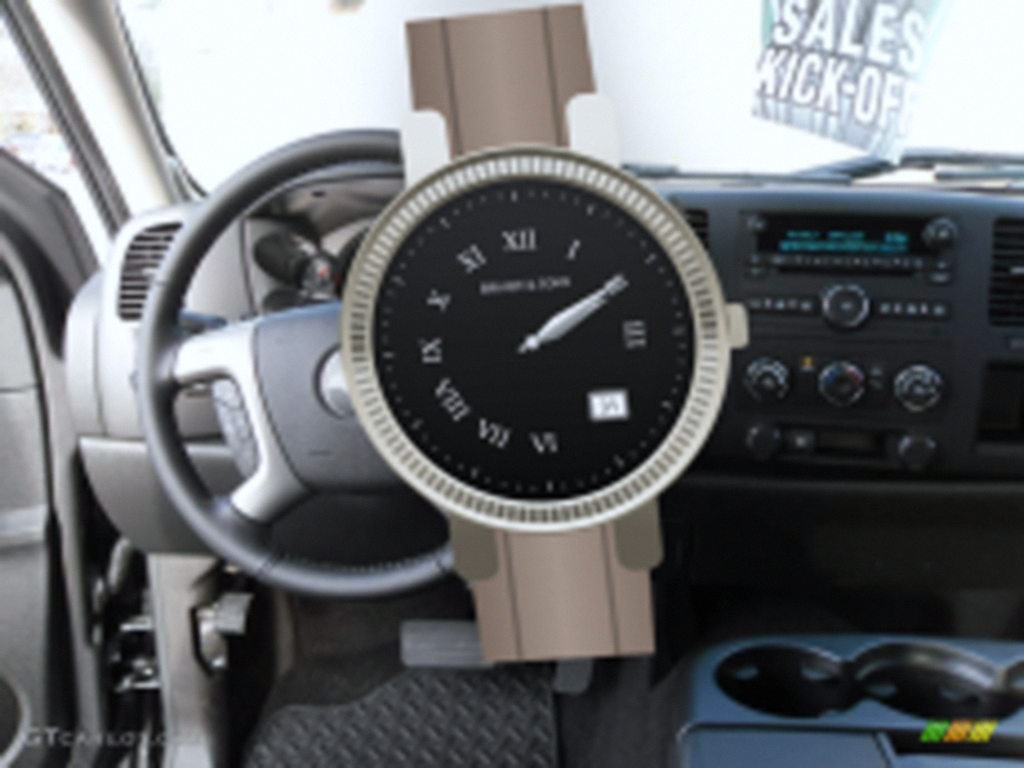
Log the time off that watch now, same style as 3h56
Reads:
2h10
